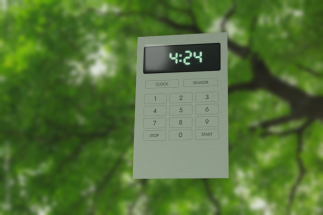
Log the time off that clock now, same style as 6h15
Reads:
4h24
